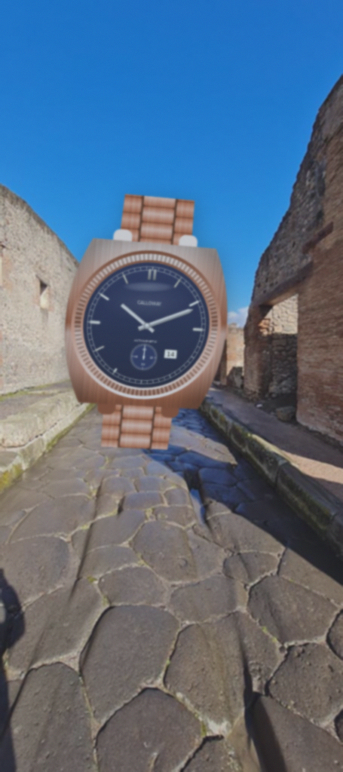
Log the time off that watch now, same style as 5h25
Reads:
10h11
